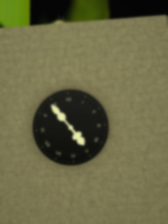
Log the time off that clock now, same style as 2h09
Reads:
4h54
